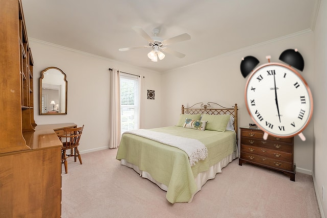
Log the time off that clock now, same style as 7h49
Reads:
6h01
